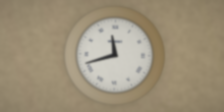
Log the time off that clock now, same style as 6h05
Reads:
11h42
